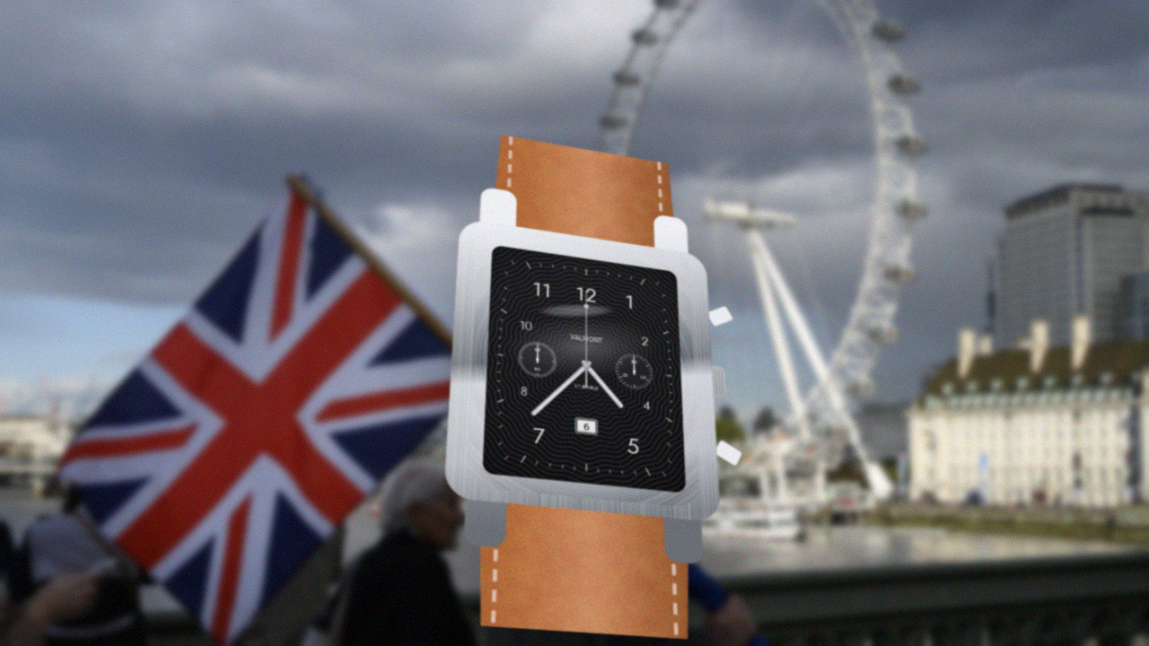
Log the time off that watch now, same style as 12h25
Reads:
4h37
